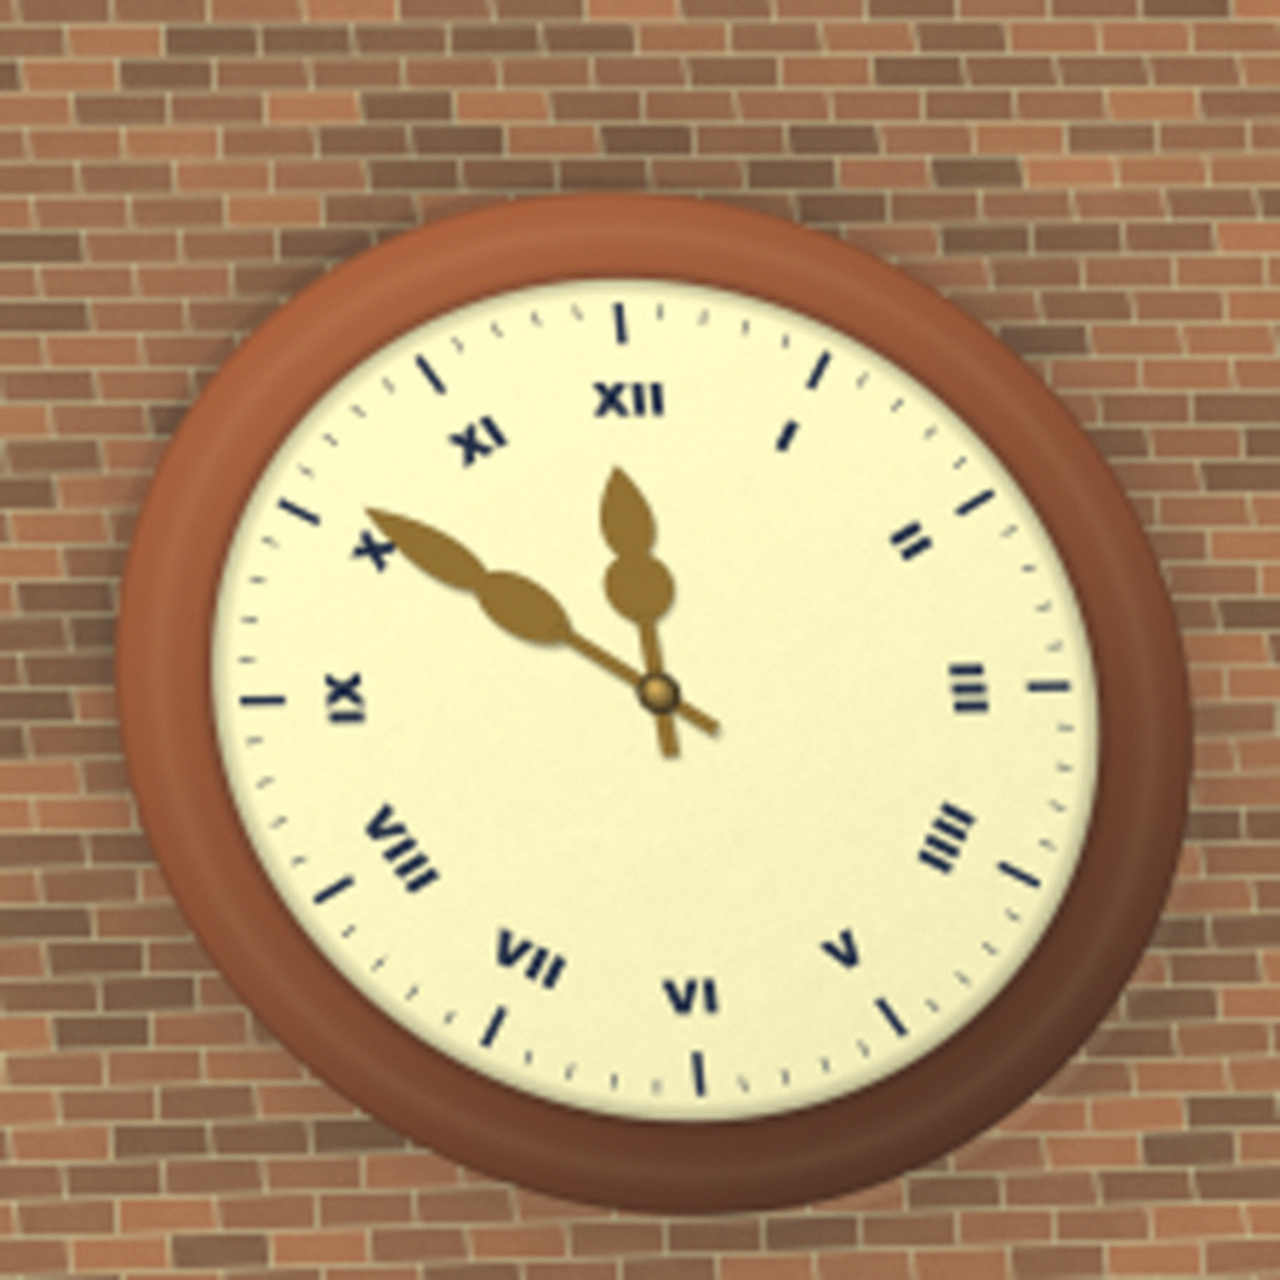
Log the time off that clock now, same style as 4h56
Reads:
11h51
